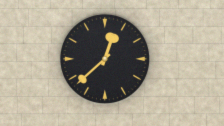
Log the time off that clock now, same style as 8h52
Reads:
12h38
